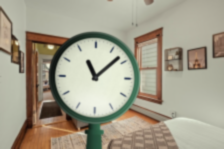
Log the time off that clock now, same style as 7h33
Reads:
11h08
